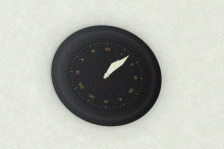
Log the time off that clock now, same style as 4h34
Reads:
1h07
